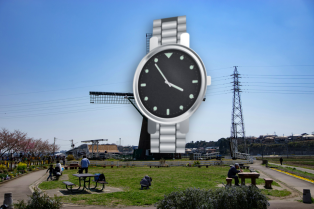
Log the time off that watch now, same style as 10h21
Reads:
3h54
